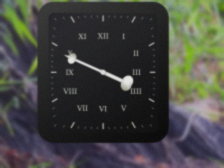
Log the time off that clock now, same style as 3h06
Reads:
3h49
